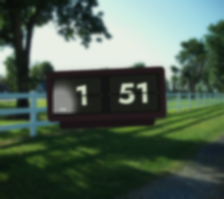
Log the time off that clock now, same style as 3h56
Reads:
1h51
